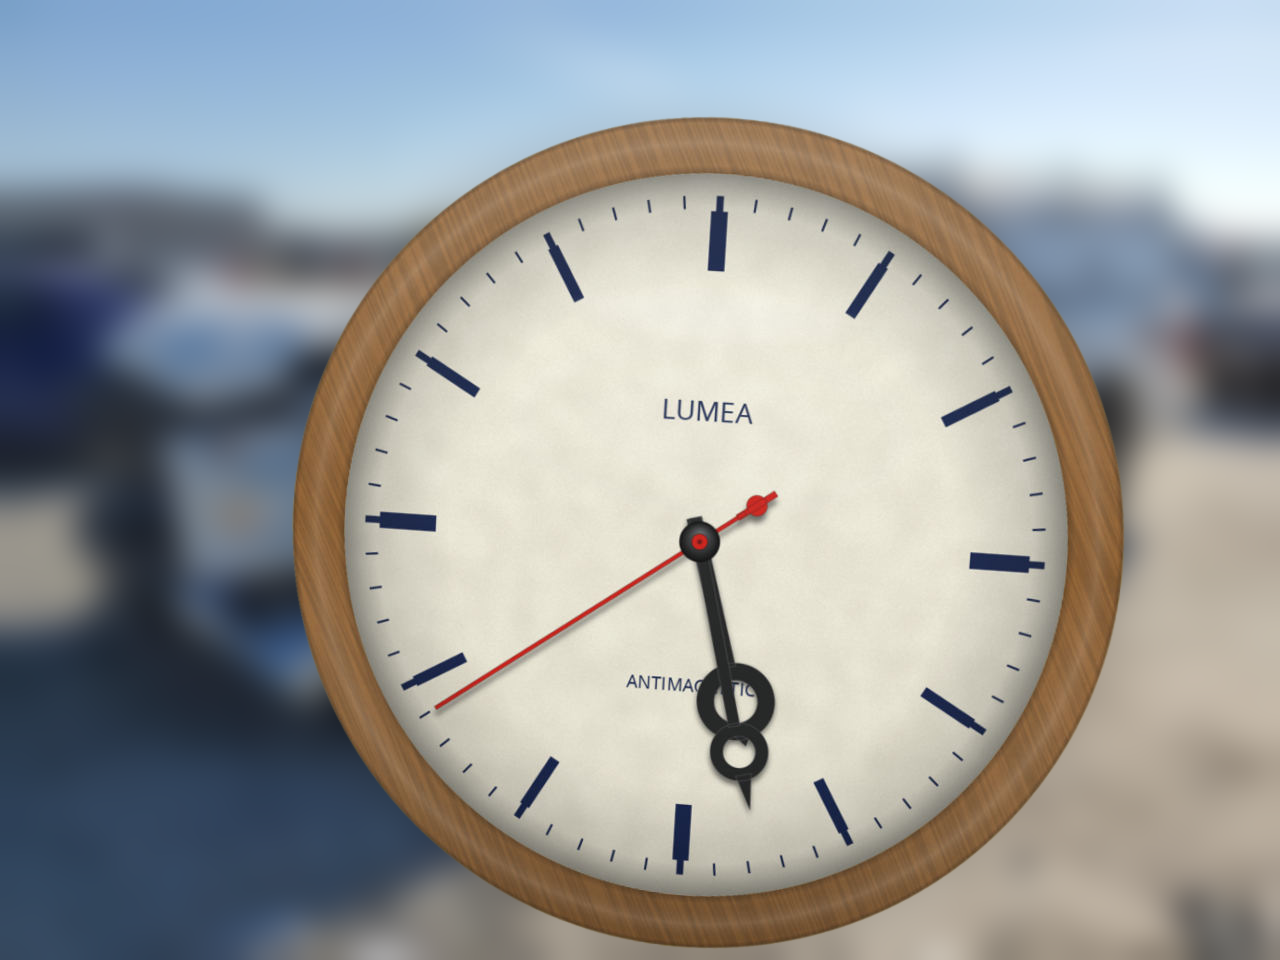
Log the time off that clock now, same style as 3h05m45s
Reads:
5h27m39s
